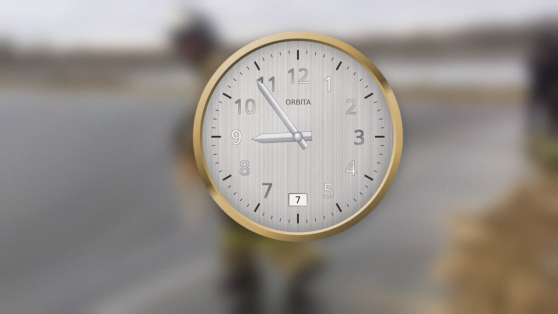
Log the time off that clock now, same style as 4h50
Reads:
8h54
